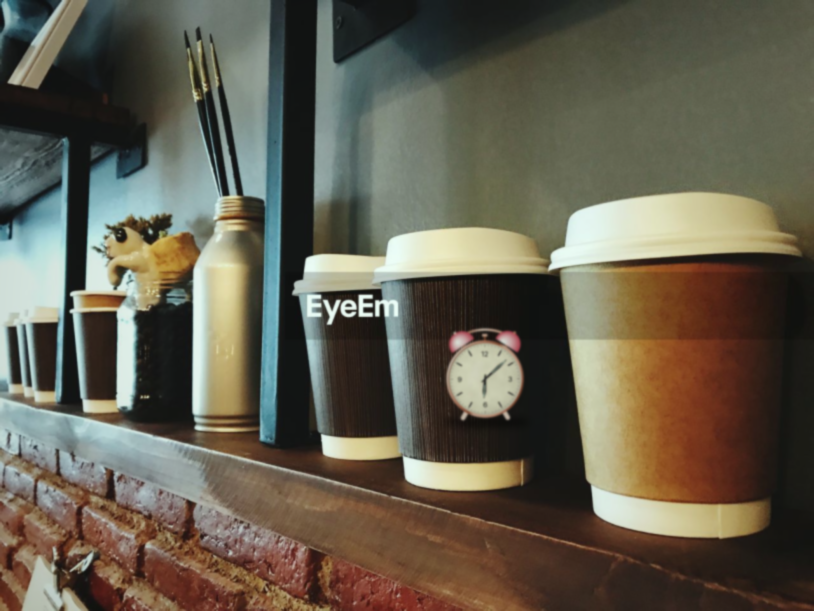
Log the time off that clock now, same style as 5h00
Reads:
6h08
